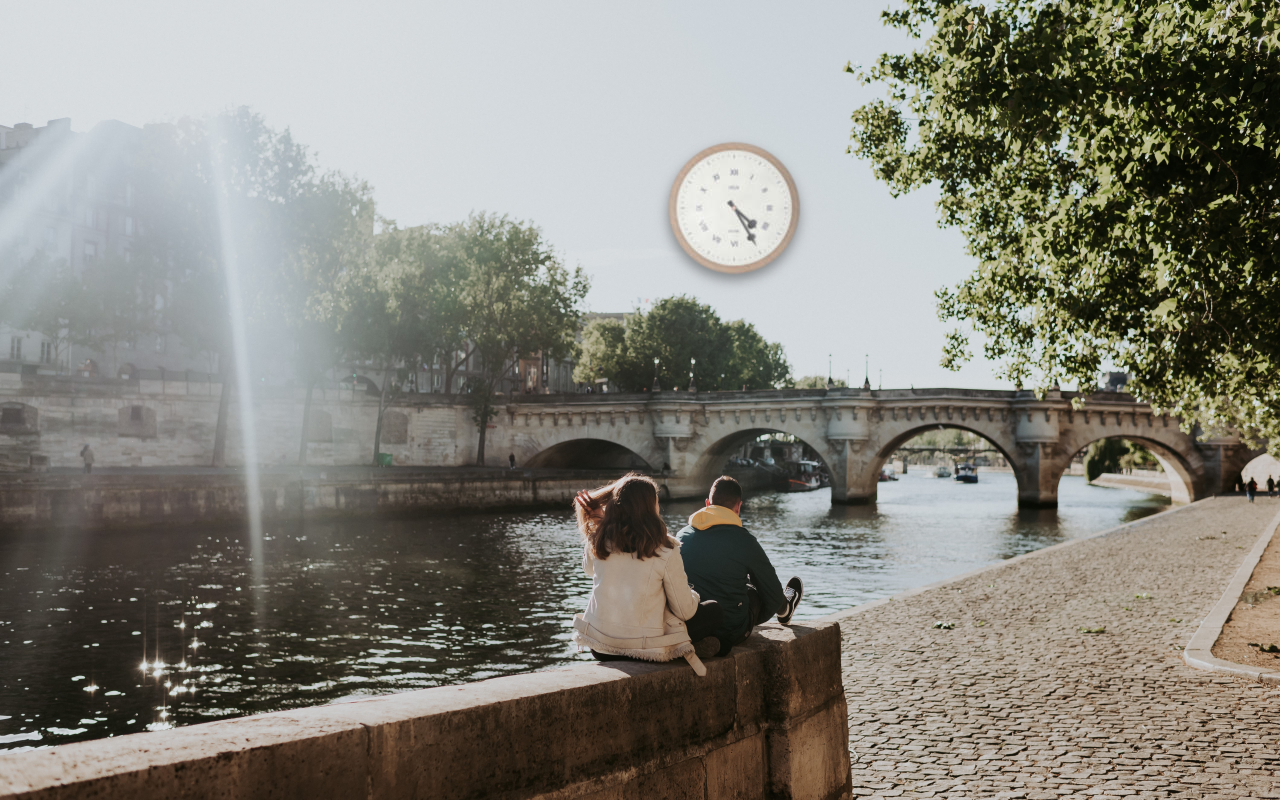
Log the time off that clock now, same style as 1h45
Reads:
4h25
